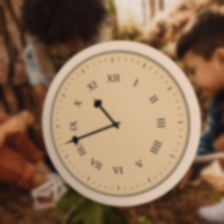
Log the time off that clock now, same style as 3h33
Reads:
10h42
